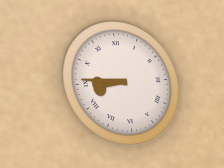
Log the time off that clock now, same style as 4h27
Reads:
8h46
